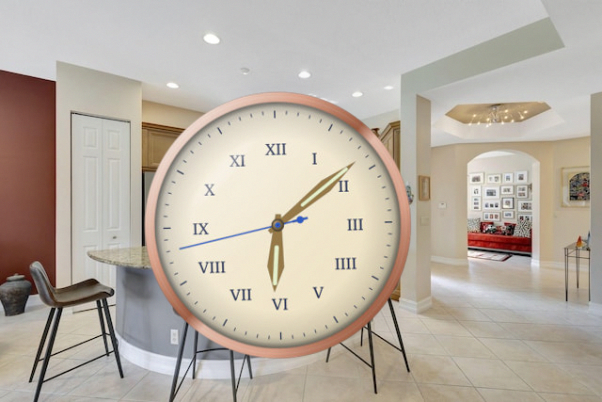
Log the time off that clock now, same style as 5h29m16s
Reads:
6h08m43s
